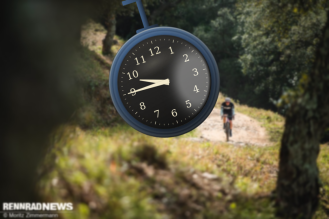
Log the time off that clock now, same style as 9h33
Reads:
9h45
